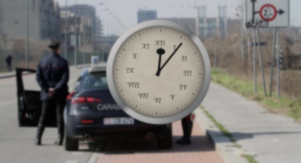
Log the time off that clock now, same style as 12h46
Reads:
12h06
